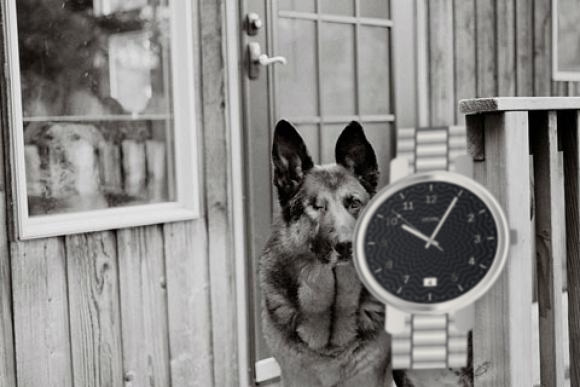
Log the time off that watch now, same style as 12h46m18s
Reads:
10h04m52s
